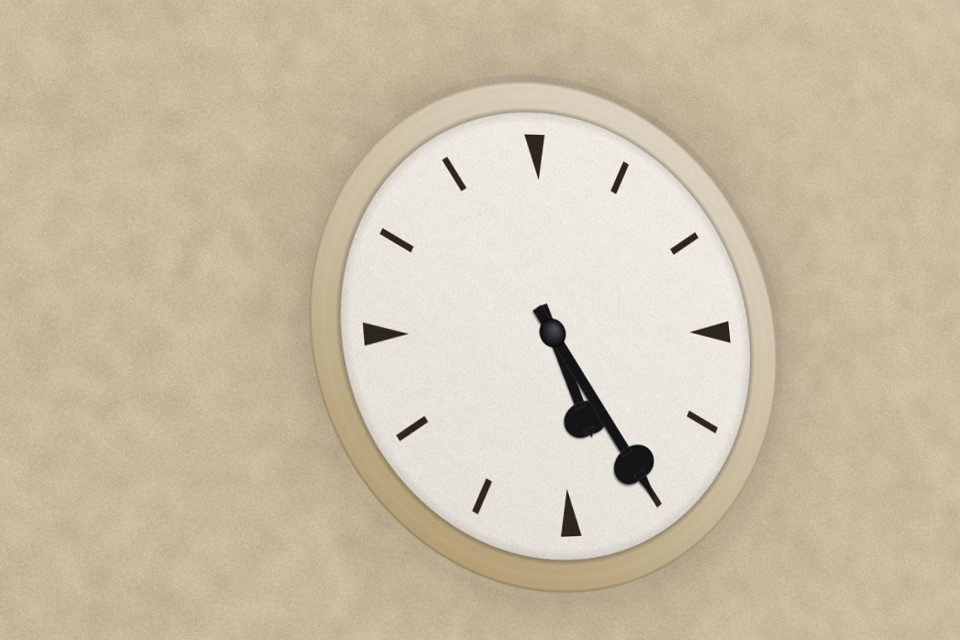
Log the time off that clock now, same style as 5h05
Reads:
5h25
